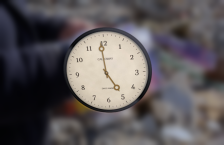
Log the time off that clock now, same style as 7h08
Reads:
4h59
